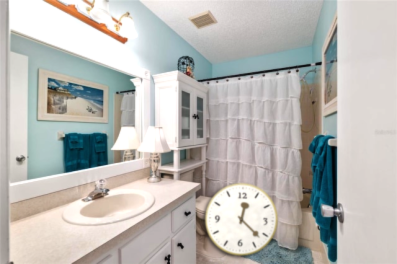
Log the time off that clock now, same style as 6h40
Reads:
12h22
